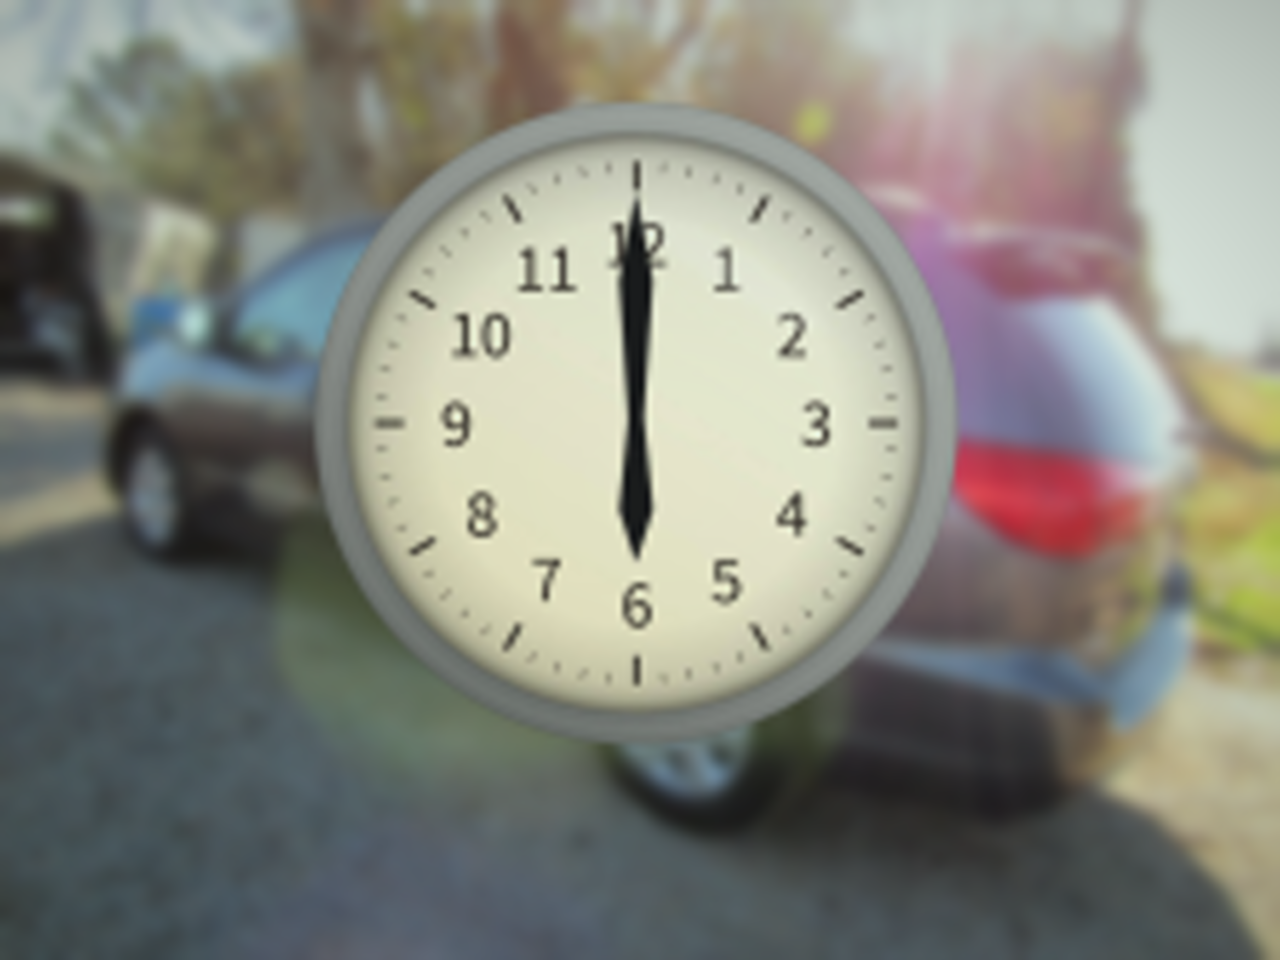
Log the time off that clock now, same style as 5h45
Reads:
6h00
